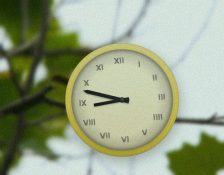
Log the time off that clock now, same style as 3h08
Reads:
8h48
